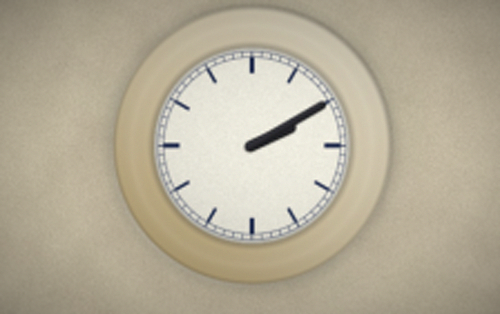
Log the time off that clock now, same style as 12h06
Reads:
2h10
